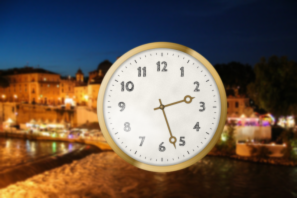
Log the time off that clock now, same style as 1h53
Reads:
2h27
